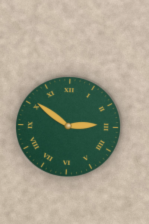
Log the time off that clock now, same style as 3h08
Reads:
2h51
